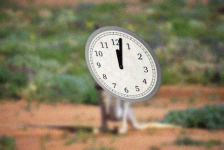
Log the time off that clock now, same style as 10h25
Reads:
12h02
